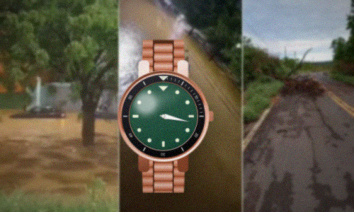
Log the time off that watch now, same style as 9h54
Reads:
3h17
